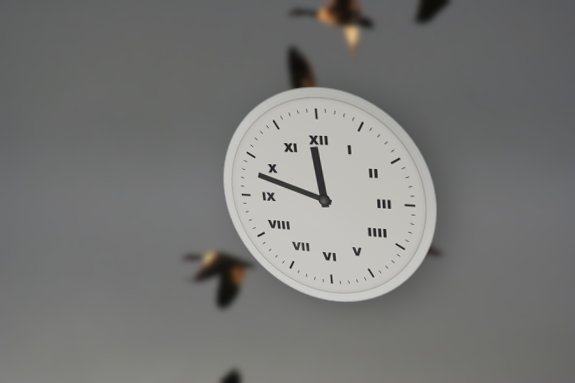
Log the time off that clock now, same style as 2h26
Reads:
11h48
